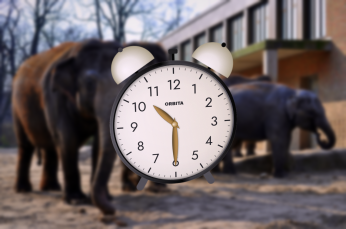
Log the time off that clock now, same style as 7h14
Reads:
10h30
